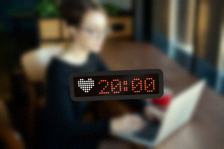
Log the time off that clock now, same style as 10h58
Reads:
20h00
